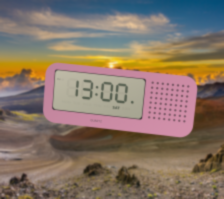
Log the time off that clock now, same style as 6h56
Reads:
13h00
